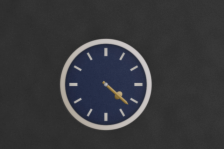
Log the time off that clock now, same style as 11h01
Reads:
4h22
